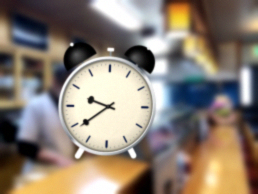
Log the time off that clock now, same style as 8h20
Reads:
9h39
